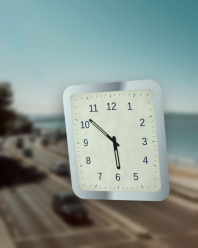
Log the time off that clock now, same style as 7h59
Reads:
5h52
